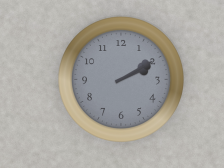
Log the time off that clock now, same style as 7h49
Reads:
2h10
